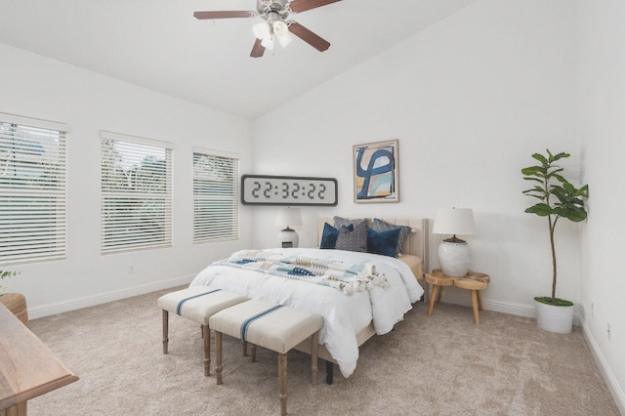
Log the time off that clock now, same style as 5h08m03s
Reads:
22h32m22s
